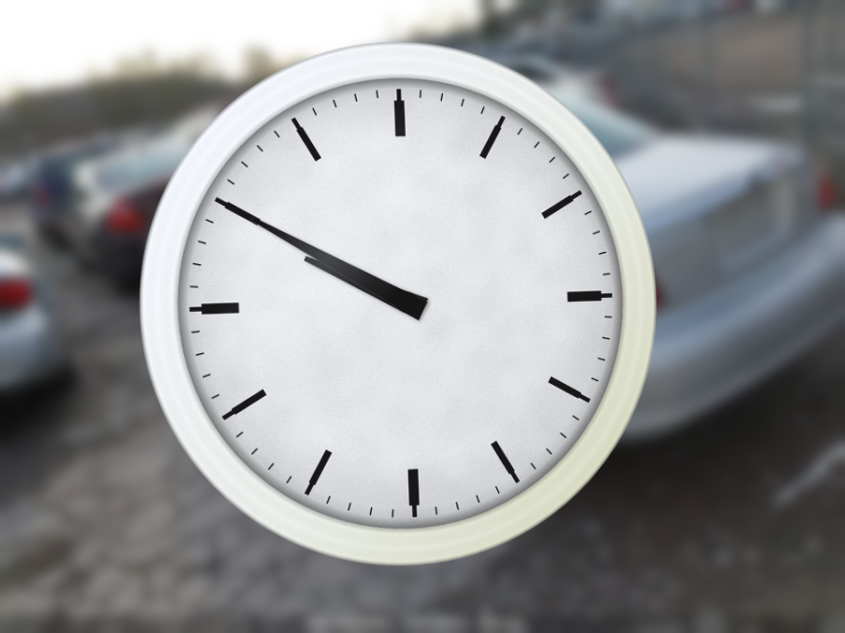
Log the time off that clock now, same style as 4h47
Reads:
9h50
